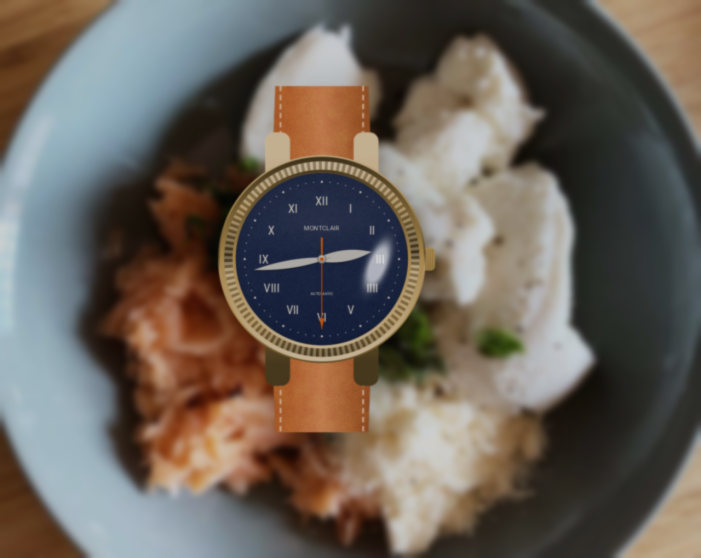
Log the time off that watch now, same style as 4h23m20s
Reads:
2h43m30s
